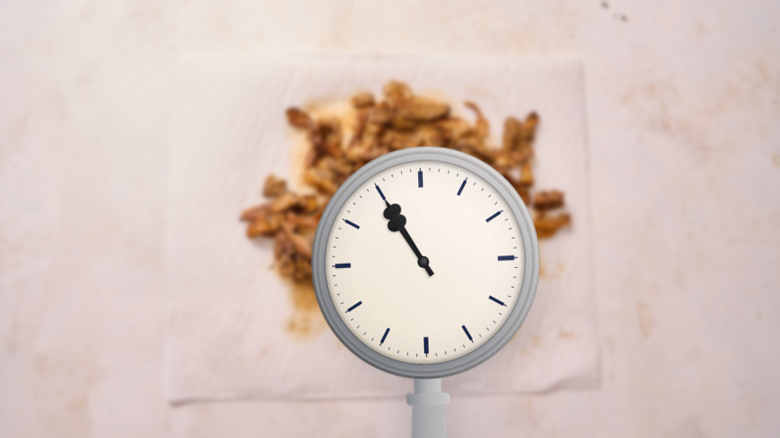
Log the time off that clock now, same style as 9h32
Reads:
10h55
